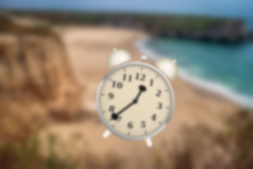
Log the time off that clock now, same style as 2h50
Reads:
12h37
